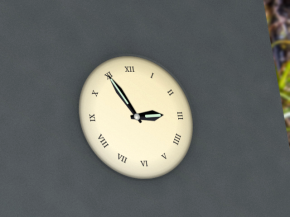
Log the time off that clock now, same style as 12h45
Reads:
2h55
